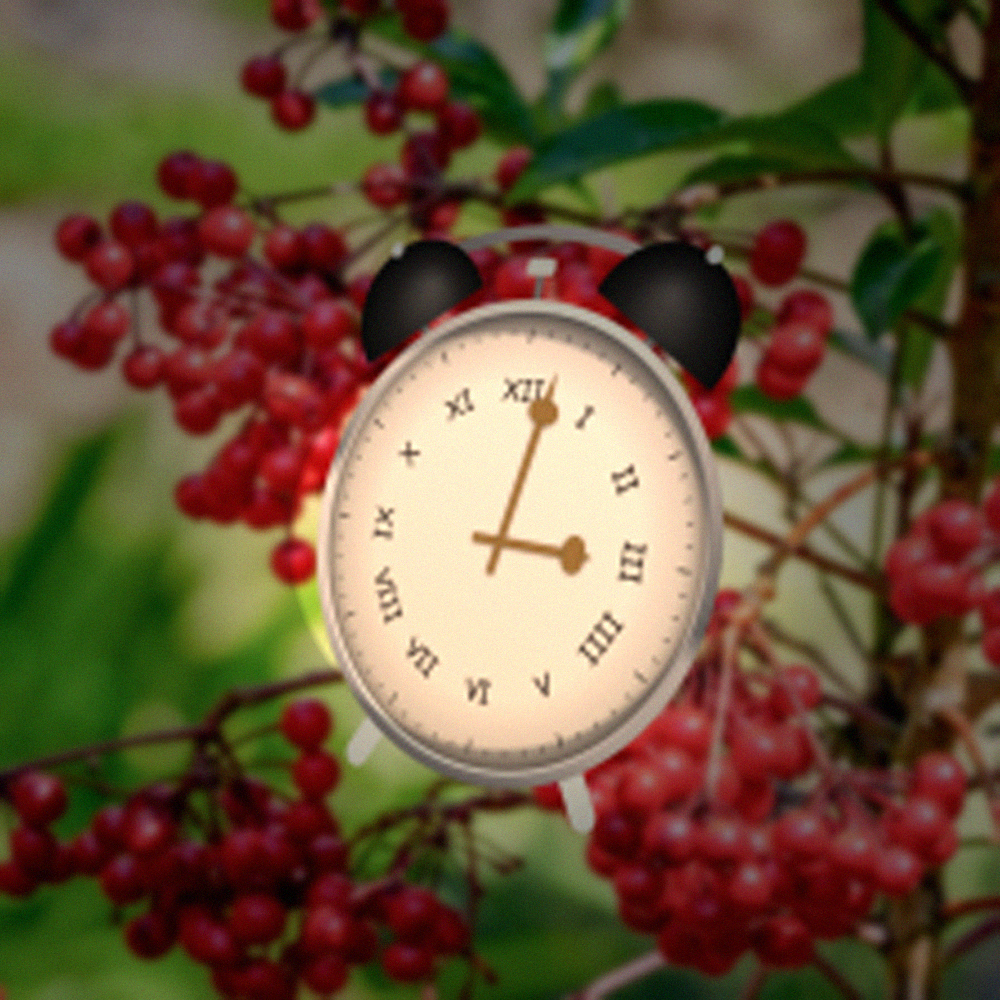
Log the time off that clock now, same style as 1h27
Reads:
3h02
